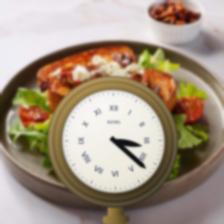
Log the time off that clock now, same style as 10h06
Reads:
3h22
